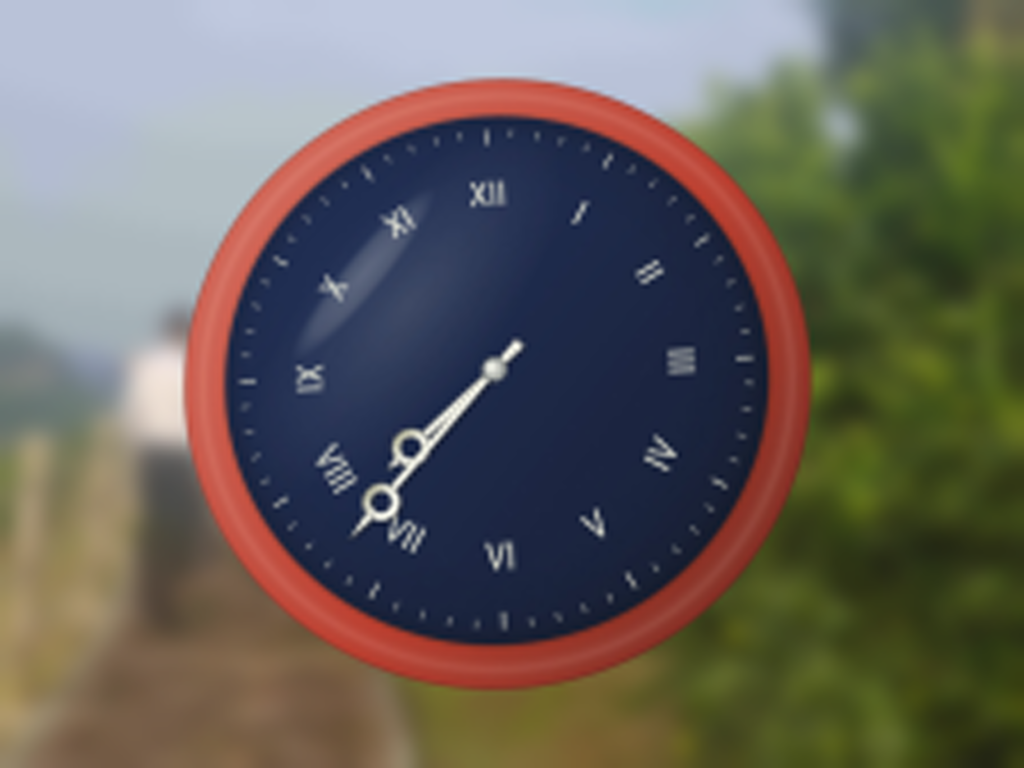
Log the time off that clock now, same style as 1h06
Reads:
7h37
